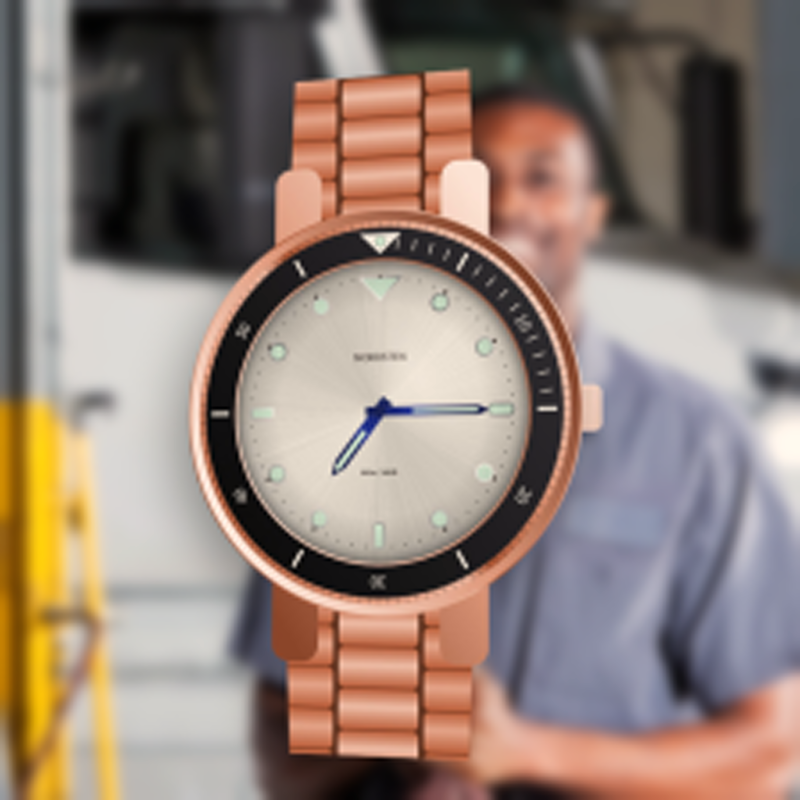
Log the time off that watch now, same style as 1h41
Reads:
7h15
